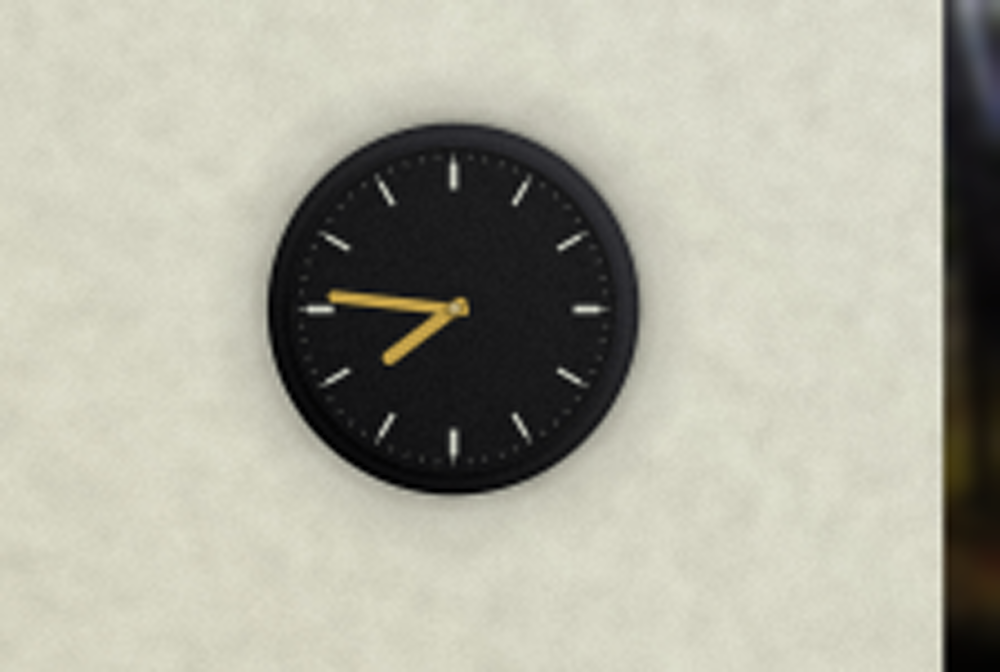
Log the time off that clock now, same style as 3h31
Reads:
7h46
